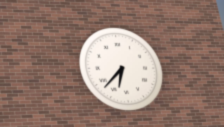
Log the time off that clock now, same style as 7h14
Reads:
6h38
